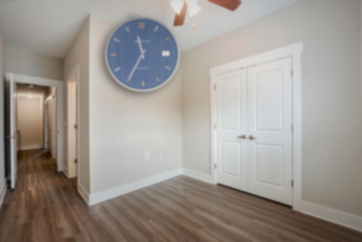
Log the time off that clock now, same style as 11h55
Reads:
11h35
